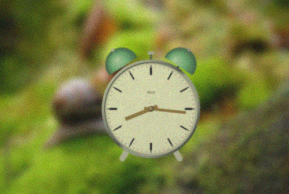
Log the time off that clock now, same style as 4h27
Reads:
8h16
